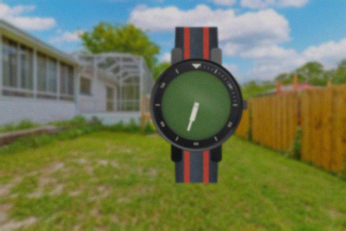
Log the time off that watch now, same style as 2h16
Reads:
6h33
